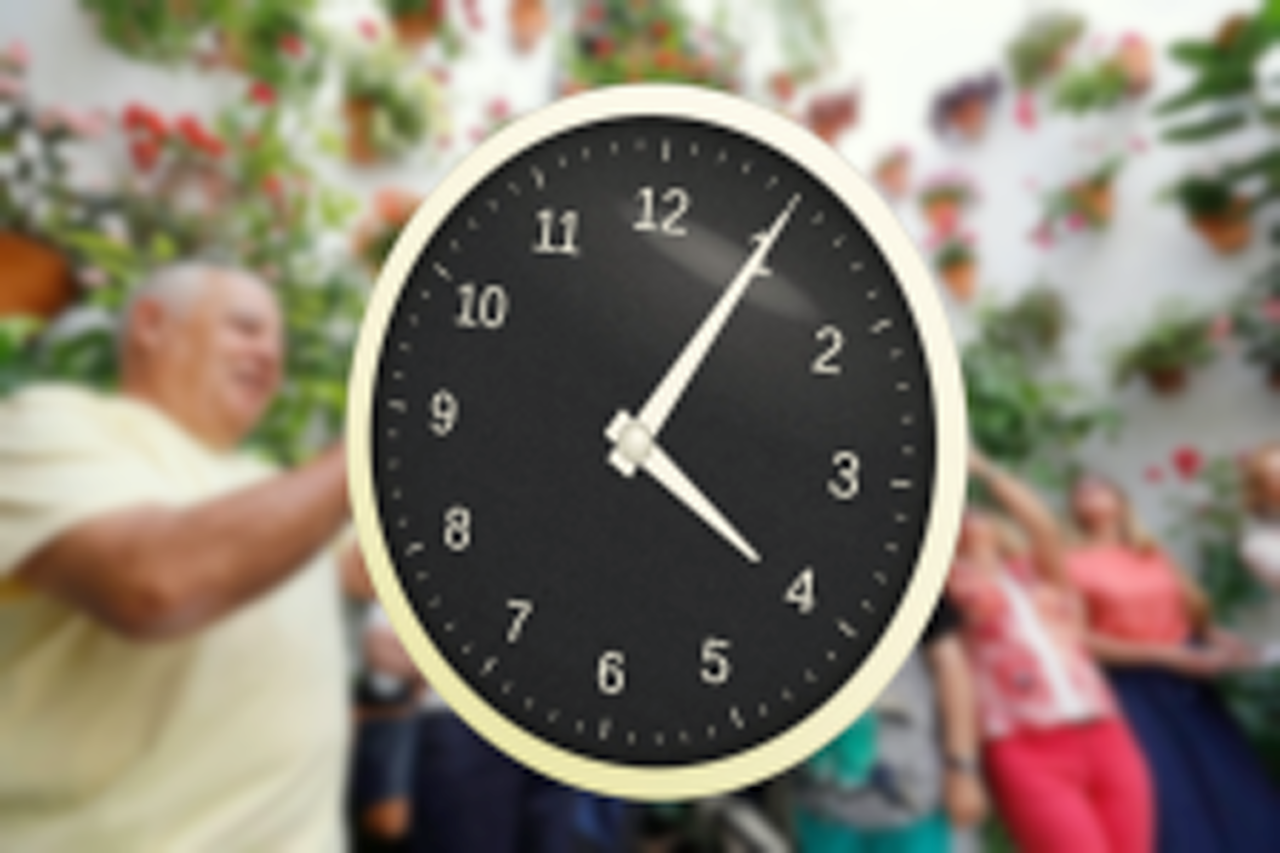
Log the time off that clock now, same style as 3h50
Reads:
4h05
